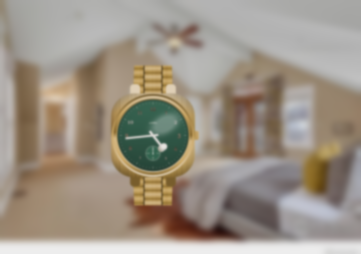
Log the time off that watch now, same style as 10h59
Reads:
4h44
